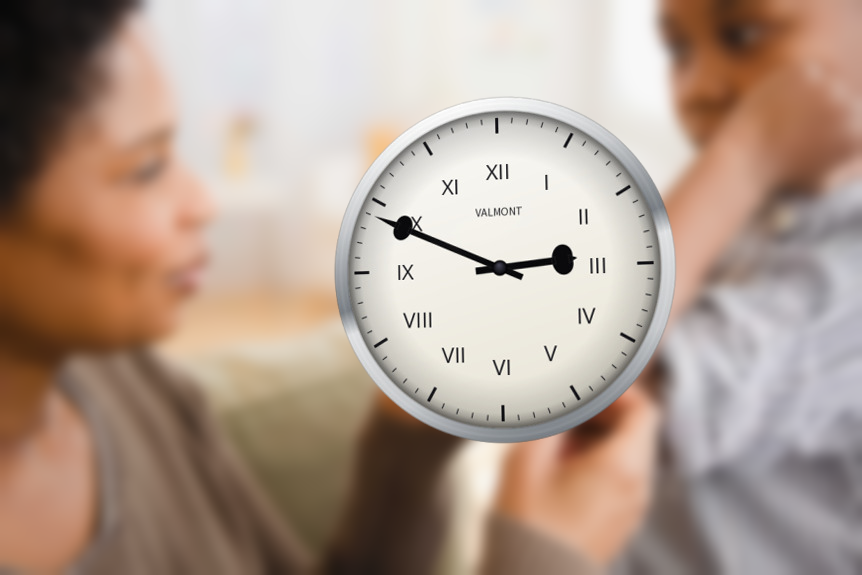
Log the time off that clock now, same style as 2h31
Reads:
2h49
